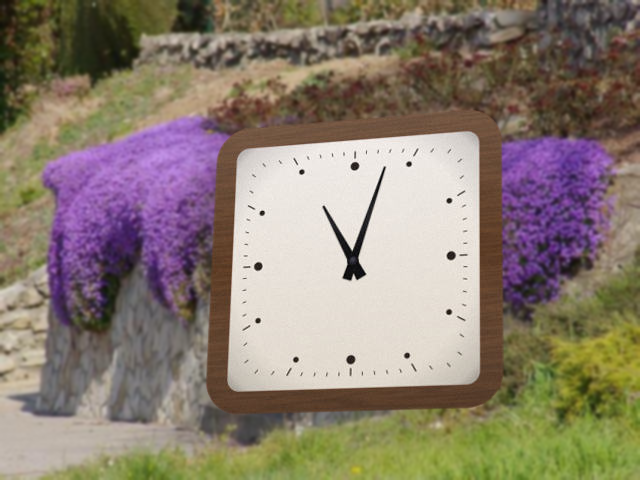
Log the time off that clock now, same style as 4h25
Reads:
11h03
